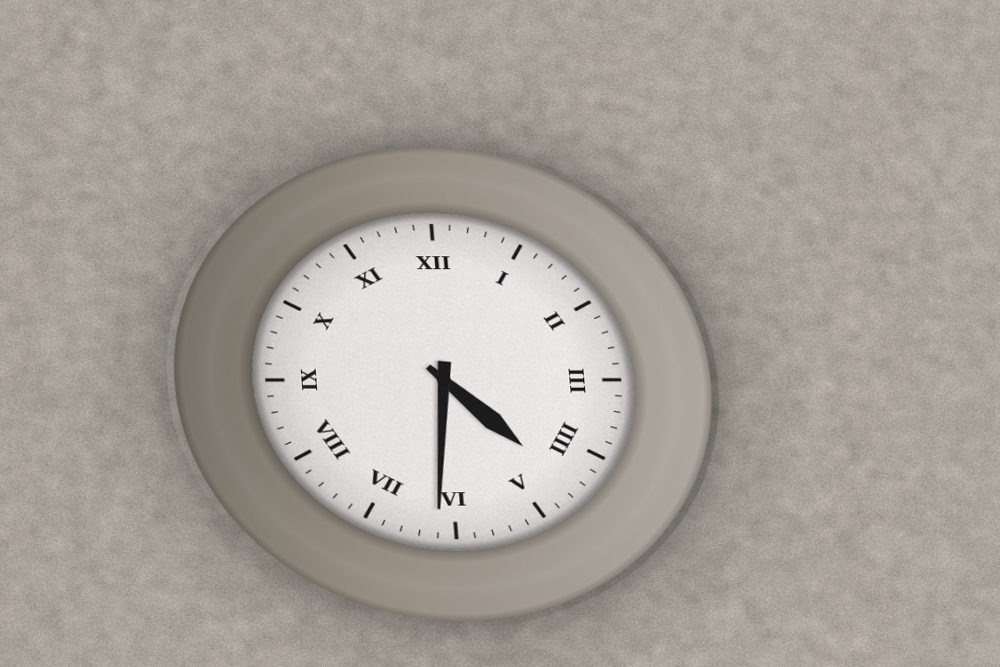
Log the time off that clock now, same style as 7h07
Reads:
4h31
